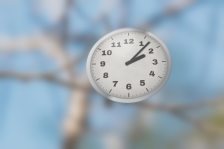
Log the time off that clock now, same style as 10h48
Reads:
2h07
